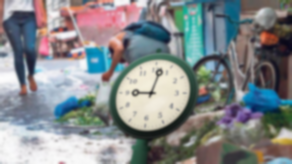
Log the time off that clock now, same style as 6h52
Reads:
9h02
